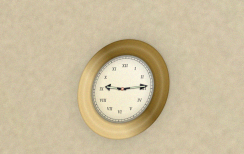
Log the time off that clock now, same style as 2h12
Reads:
9h14
